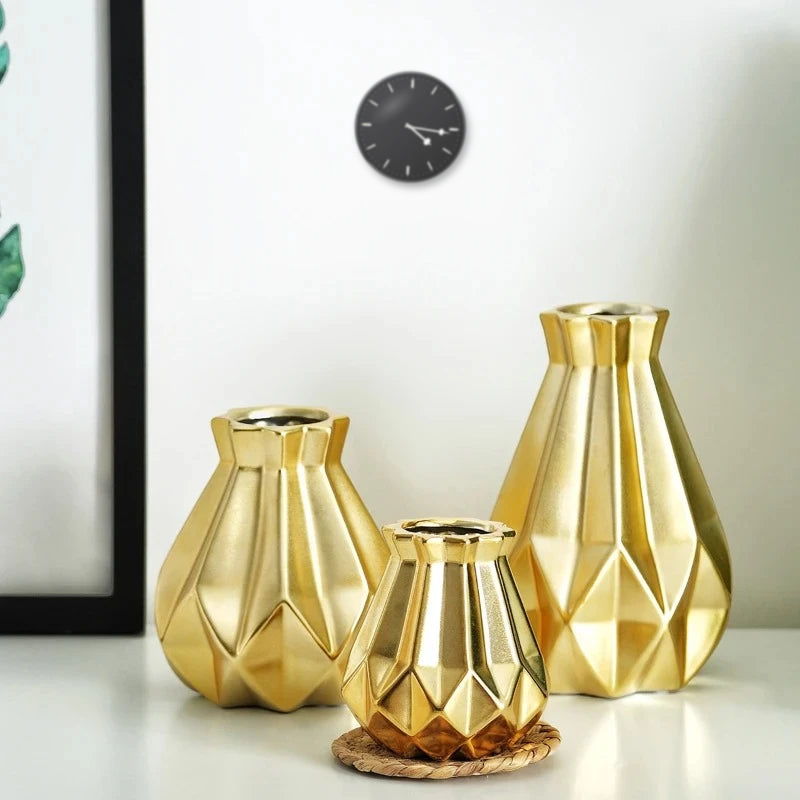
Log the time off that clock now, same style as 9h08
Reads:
4h16
